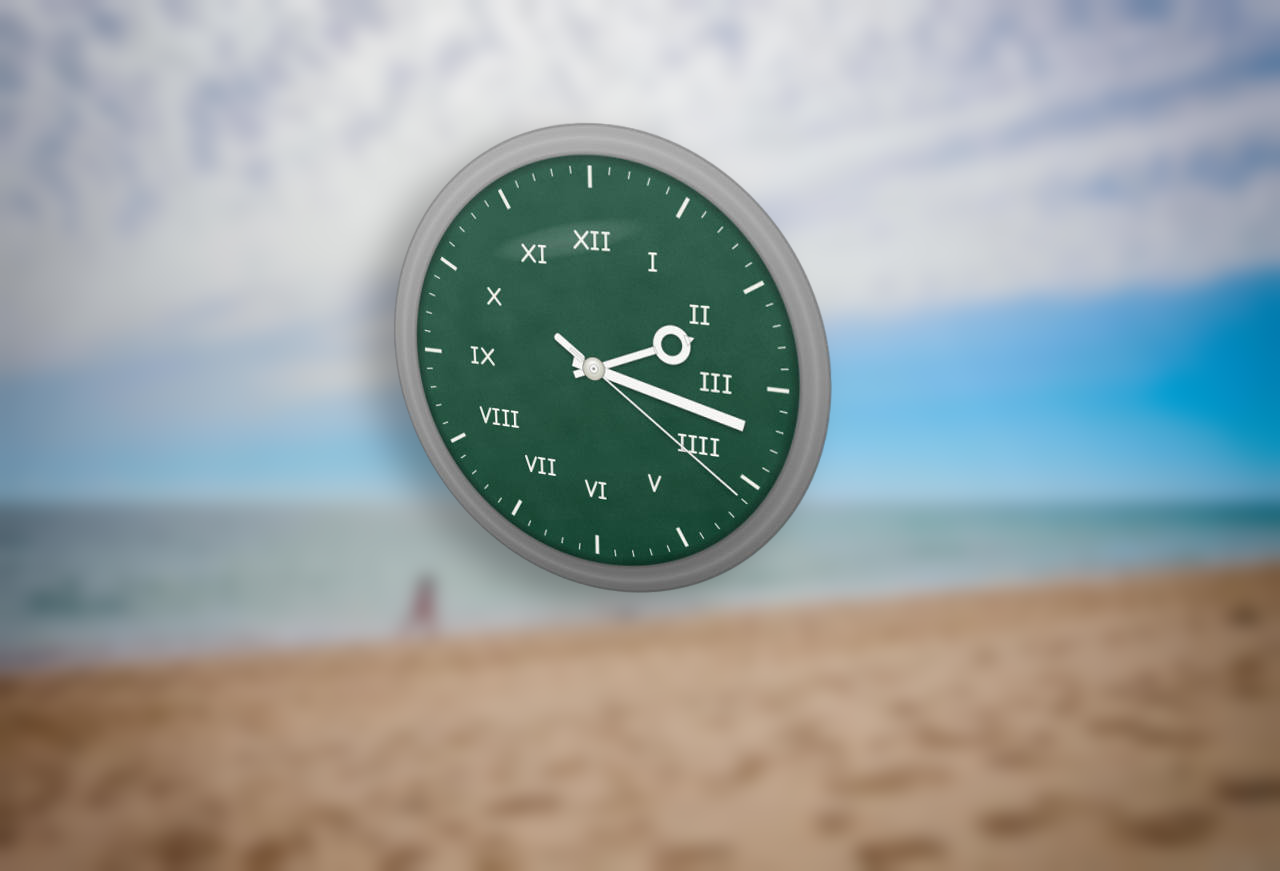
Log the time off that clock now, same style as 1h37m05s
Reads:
2h17m21s
